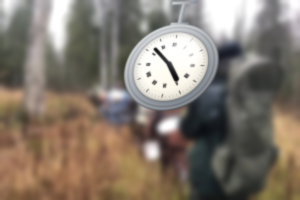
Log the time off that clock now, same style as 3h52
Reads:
4h52
